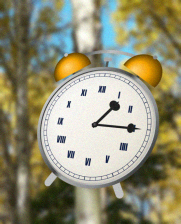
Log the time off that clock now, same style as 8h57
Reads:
1h15
